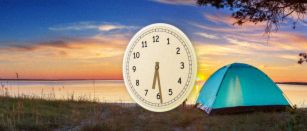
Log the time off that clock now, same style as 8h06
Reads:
6h29
